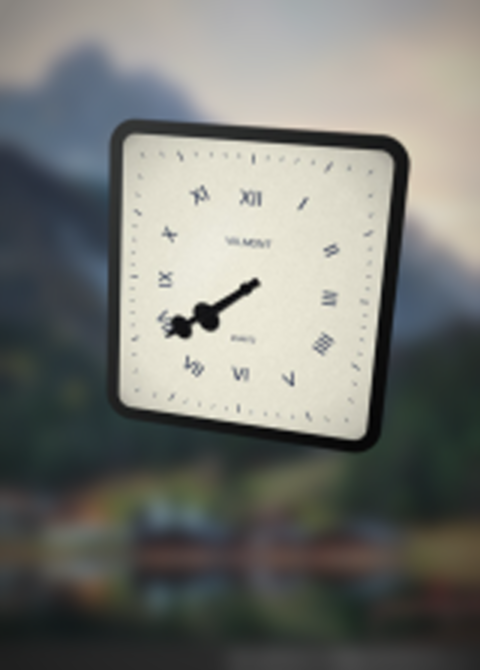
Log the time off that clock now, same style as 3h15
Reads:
7h39
